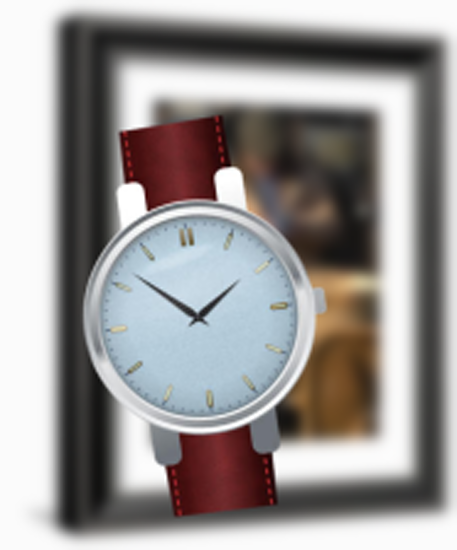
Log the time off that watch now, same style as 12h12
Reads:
1h52
